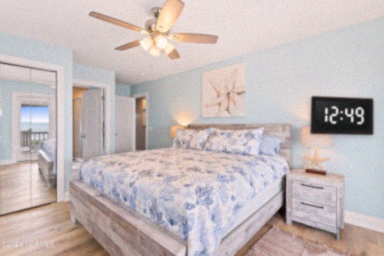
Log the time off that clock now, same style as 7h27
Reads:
12h49
